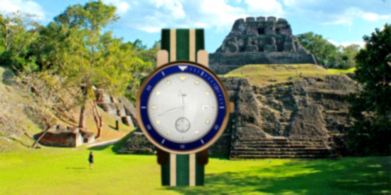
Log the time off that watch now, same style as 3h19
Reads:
11h42
